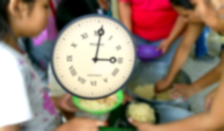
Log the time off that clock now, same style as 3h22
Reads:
3h01
